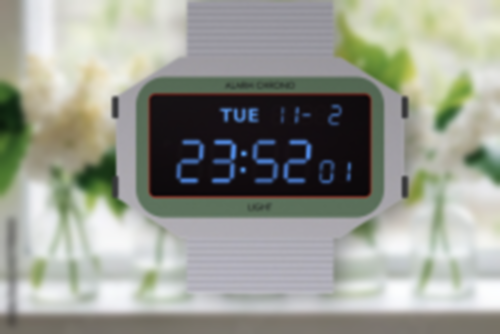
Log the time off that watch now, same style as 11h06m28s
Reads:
23h52m01s
